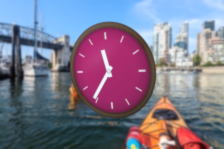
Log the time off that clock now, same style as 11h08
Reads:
11h36
